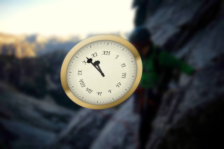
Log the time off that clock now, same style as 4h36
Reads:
10h52
